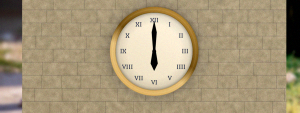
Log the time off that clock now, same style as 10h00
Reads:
6h00
